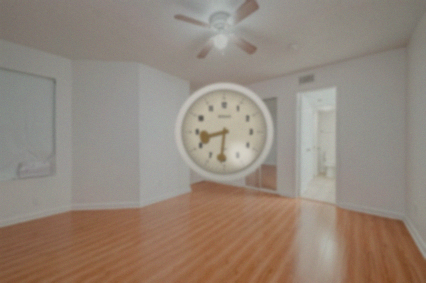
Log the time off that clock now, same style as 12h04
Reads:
8h31
